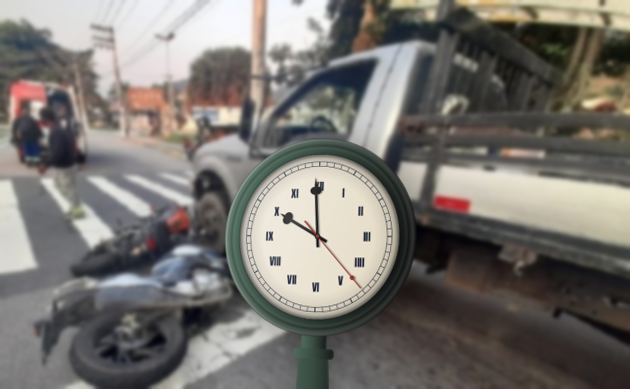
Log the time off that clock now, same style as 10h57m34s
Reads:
9h59m23s
